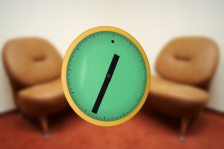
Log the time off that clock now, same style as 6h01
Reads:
12h33
